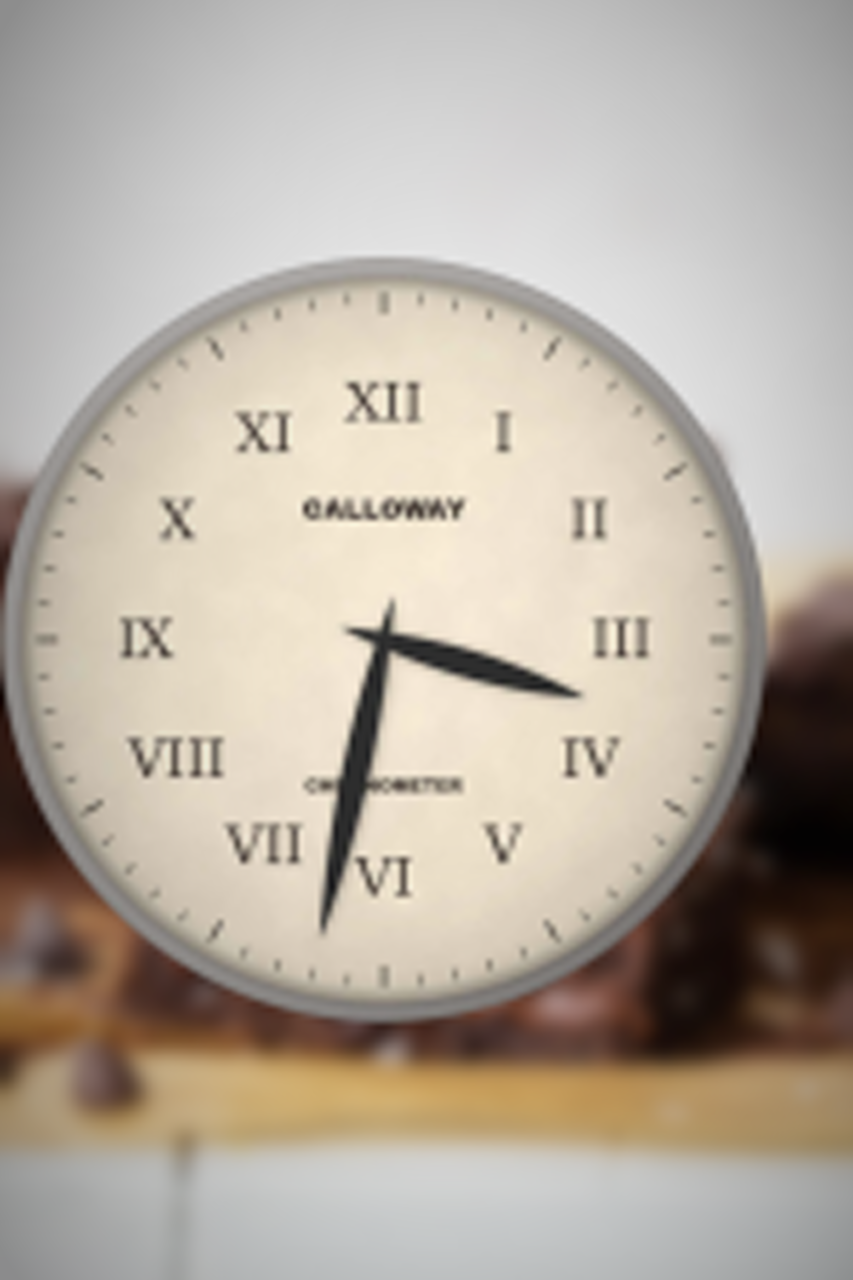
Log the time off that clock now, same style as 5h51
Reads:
3h32
